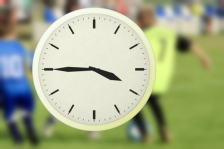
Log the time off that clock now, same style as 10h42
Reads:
3h45
